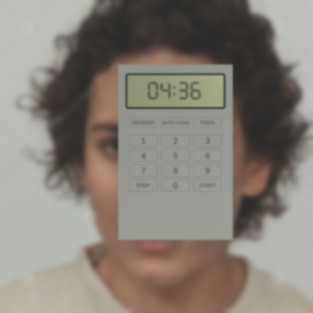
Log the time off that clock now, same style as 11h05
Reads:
4h36
